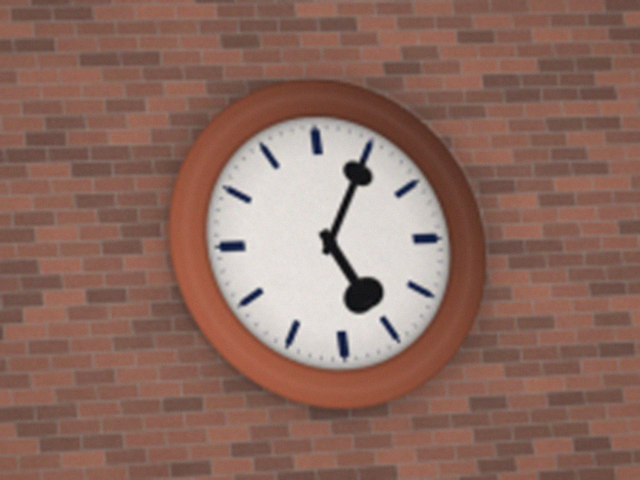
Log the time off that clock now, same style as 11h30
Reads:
5h05
